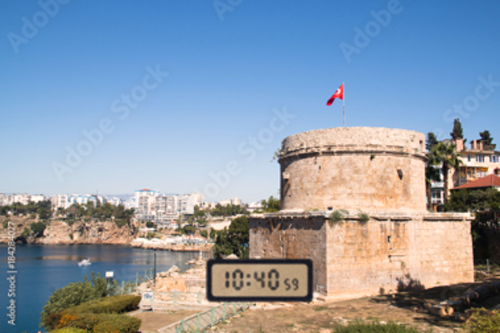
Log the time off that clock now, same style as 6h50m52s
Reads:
10h40m59s
